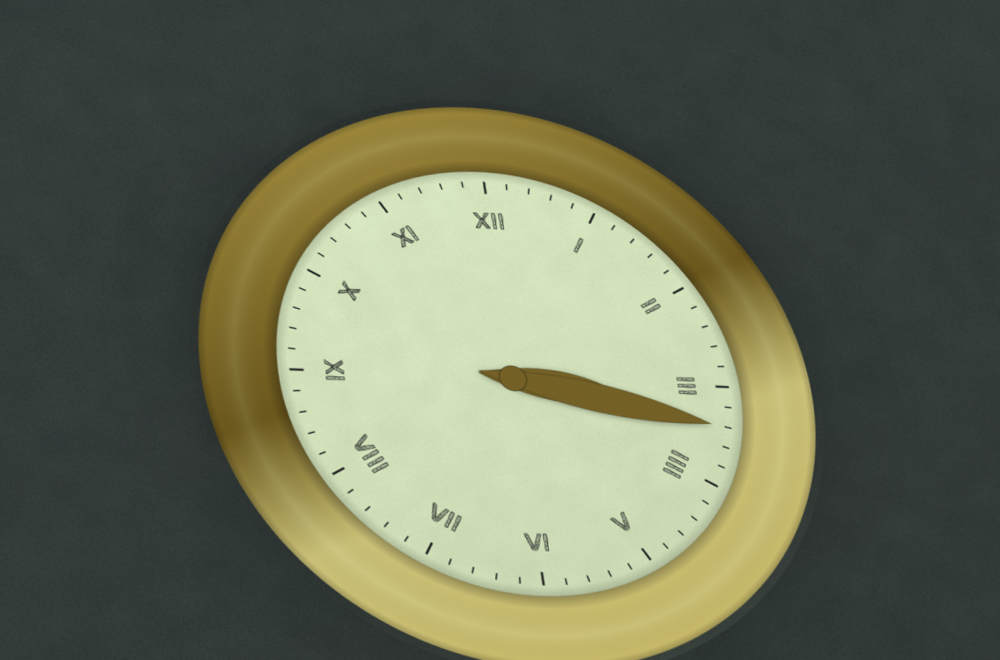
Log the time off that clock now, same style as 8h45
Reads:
3h17
